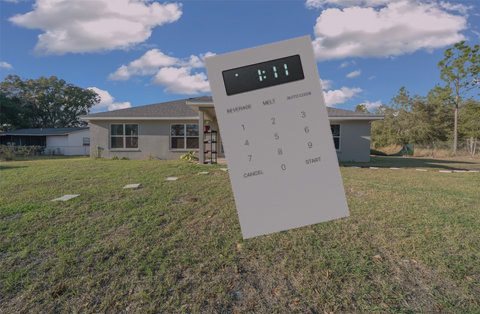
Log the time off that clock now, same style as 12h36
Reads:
1h11
